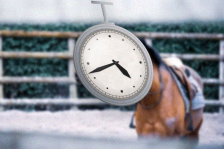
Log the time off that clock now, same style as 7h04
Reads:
4h42
